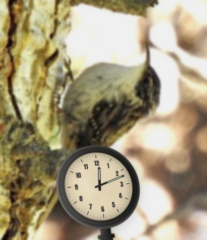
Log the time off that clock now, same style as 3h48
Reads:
12h12
